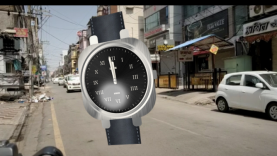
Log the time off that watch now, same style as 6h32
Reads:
11h59
